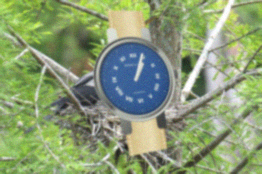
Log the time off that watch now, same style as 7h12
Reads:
1h04
